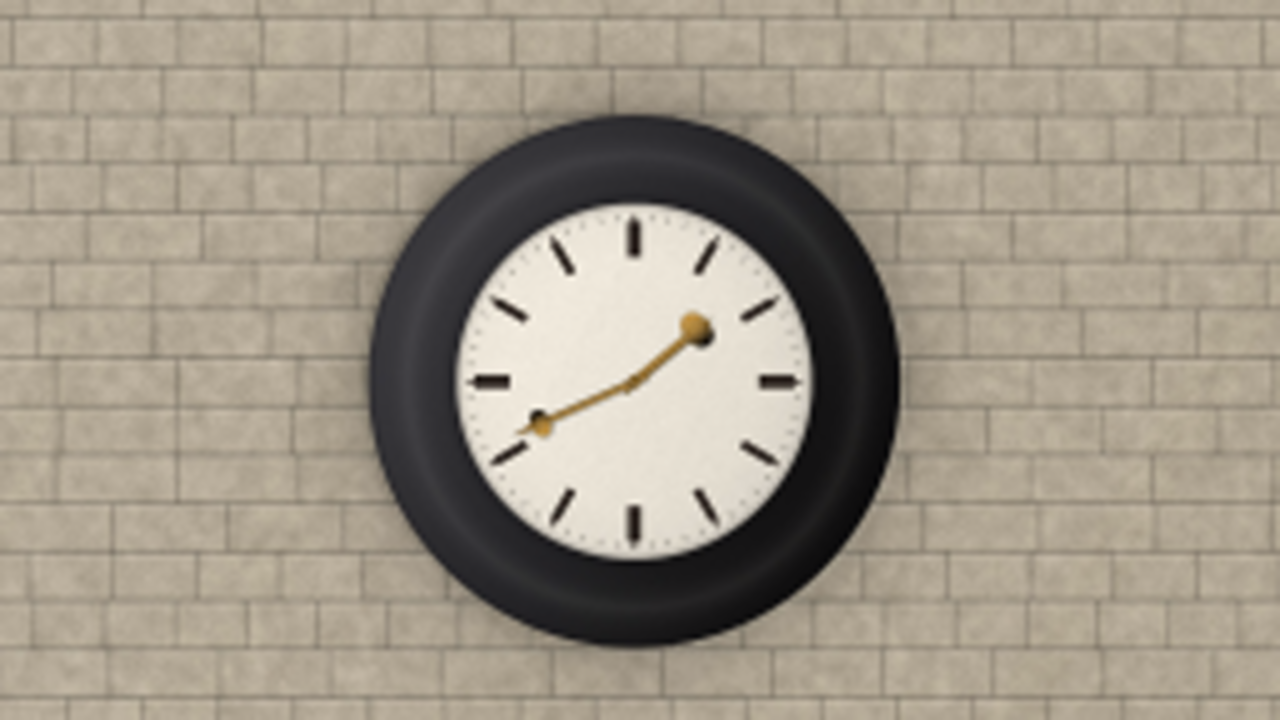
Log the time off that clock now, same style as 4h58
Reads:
1h41
